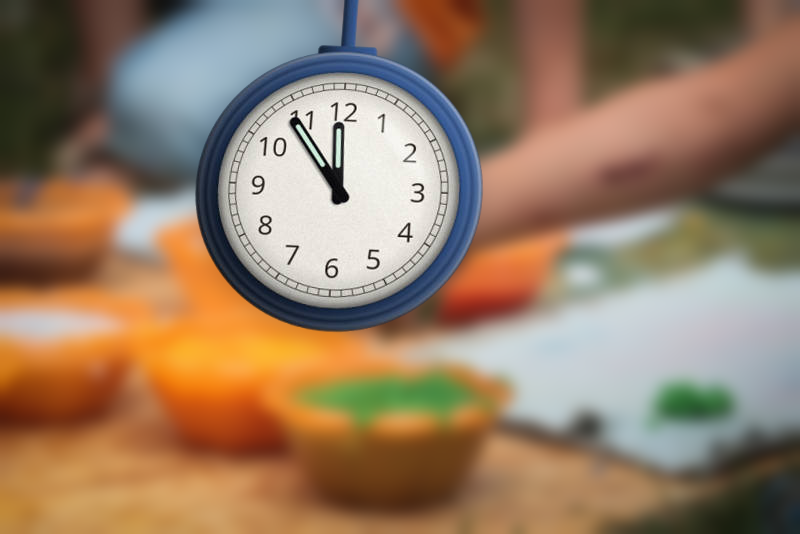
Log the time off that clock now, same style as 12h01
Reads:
11h54
